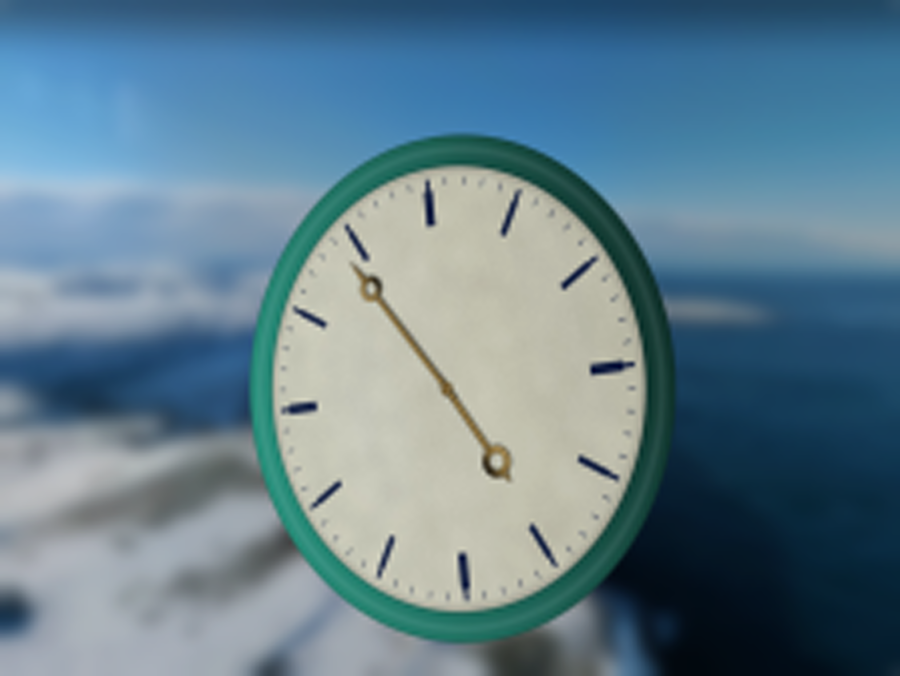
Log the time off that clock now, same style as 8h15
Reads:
4h54
